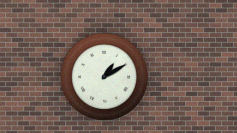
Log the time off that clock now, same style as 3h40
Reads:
1h10
